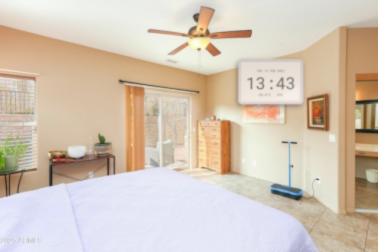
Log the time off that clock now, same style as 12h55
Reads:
13h43
